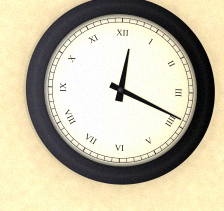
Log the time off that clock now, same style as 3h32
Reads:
12h19
